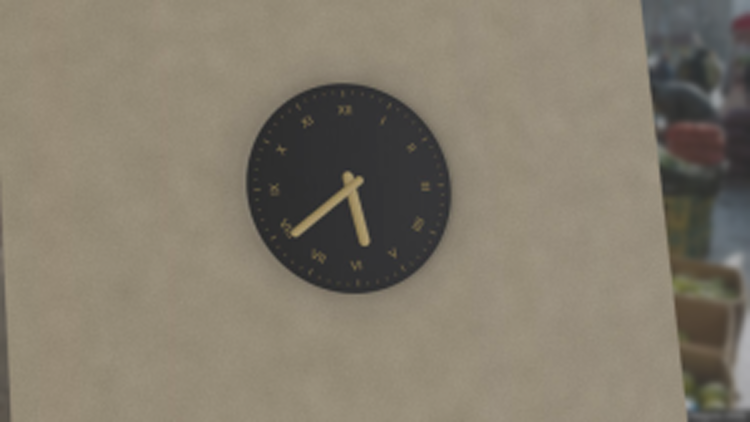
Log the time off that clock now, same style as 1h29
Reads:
5h39
